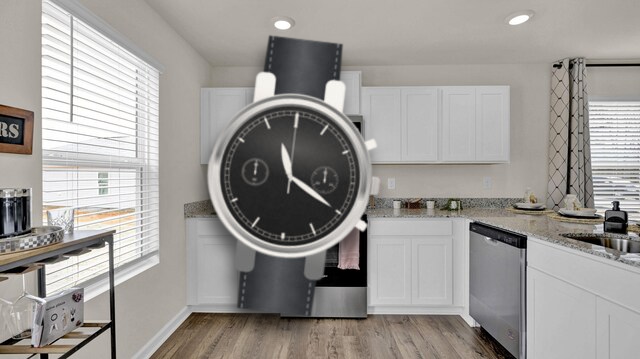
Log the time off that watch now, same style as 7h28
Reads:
11h20
